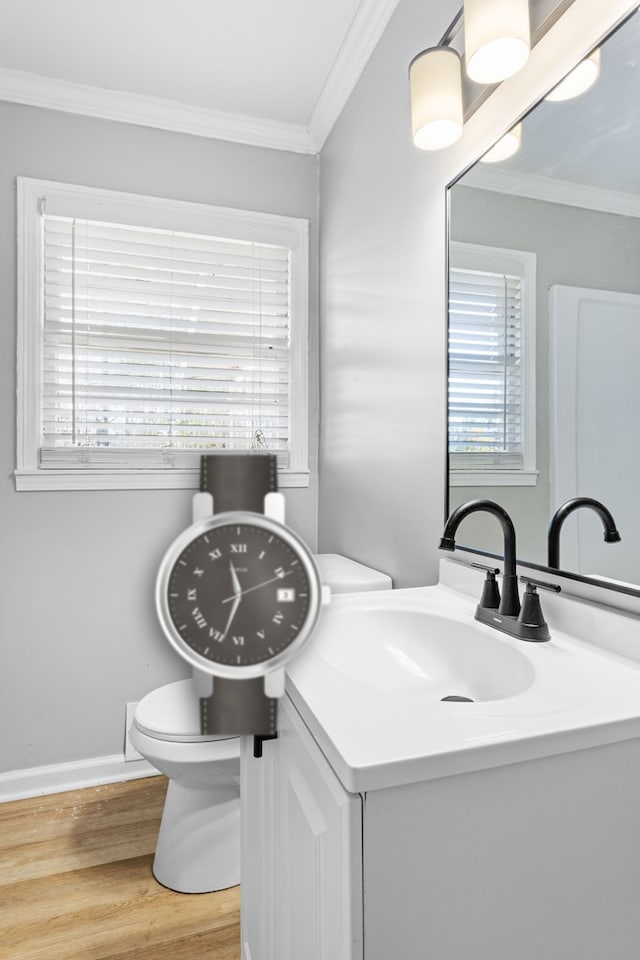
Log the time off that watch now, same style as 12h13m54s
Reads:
11h33m11s
